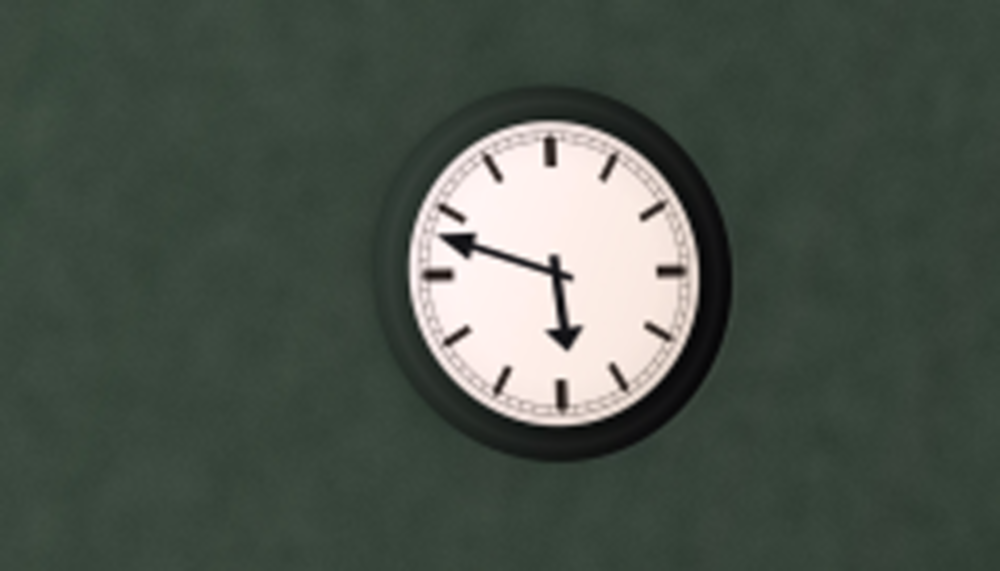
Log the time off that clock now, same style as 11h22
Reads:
5h48
